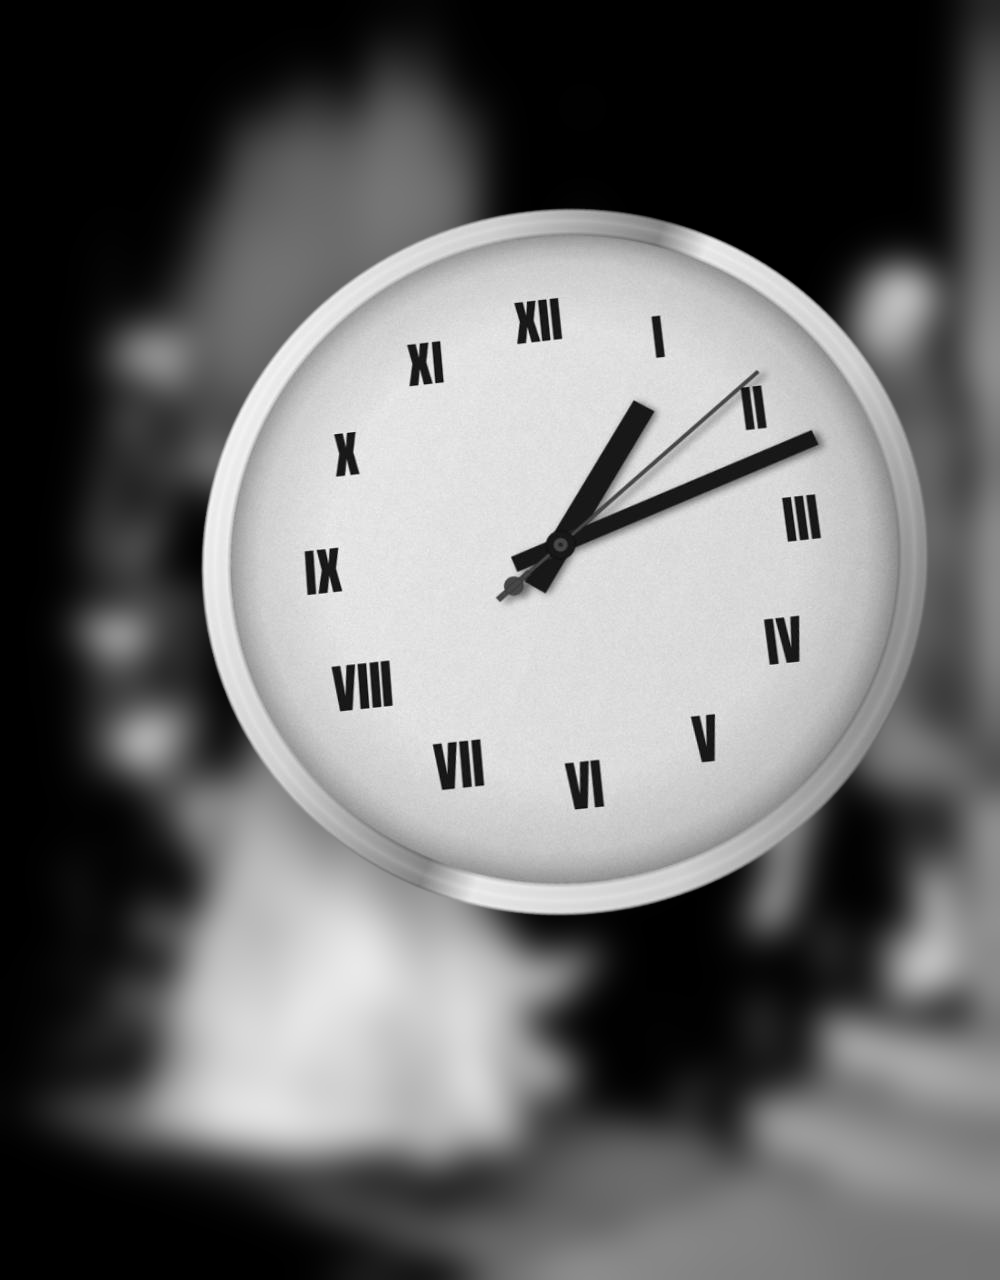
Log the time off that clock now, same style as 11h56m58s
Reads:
1h12m09s
